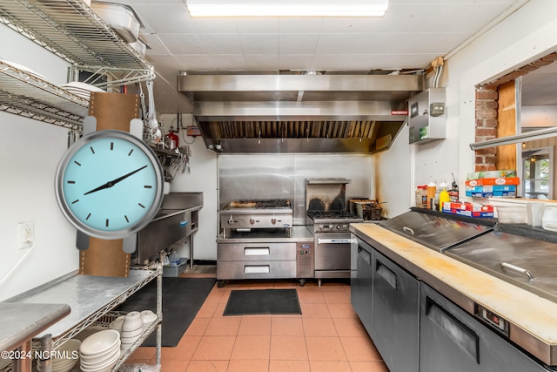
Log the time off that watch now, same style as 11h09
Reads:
8h10
